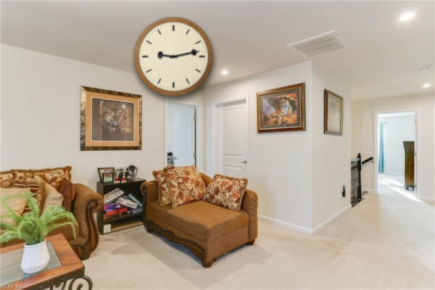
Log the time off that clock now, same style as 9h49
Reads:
9h13
